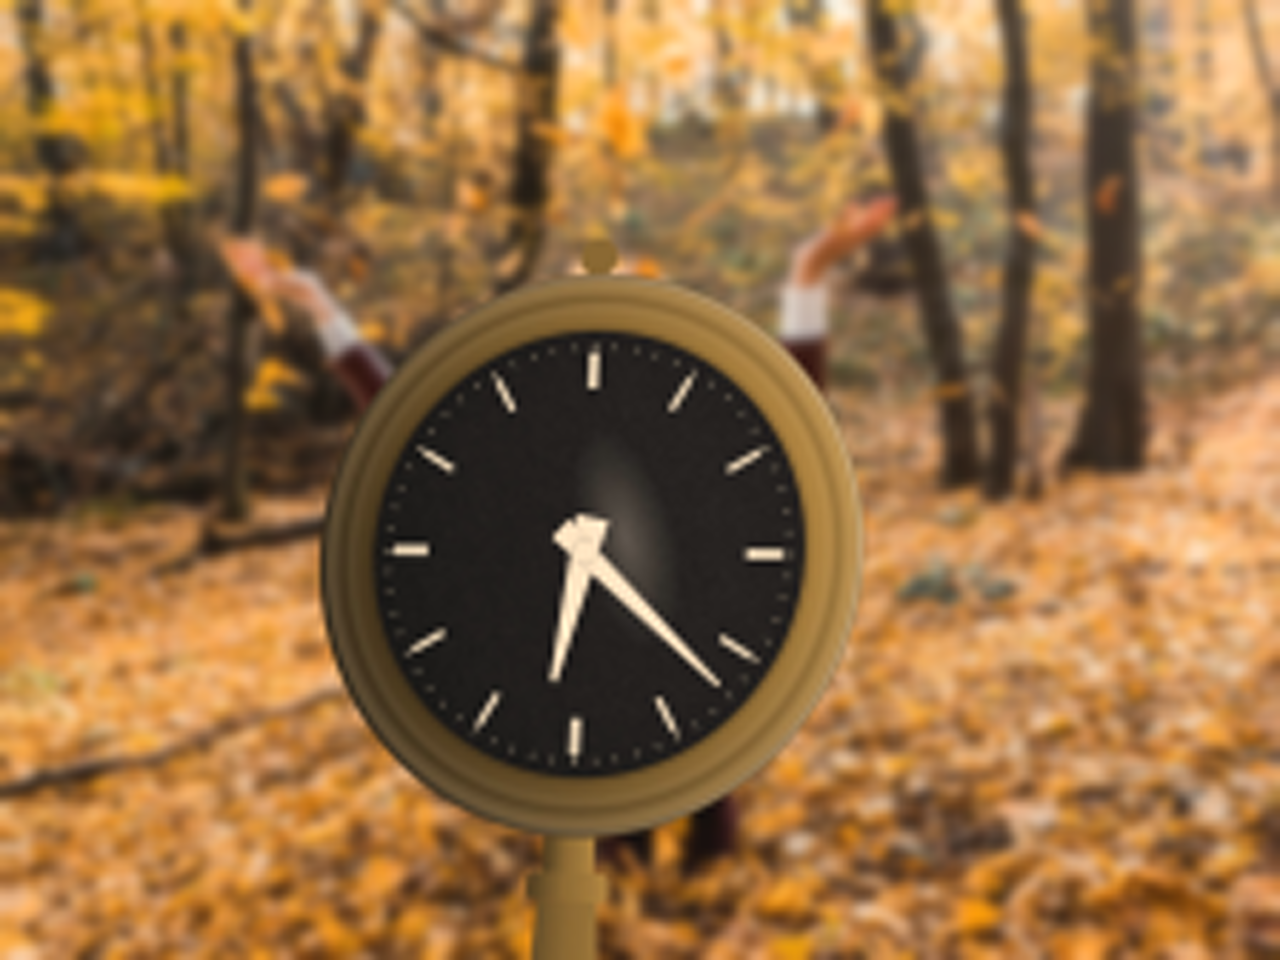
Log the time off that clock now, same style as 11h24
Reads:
6h22
